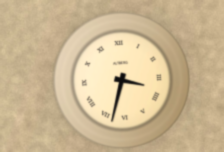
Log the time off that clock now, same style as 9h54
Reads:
3h33
